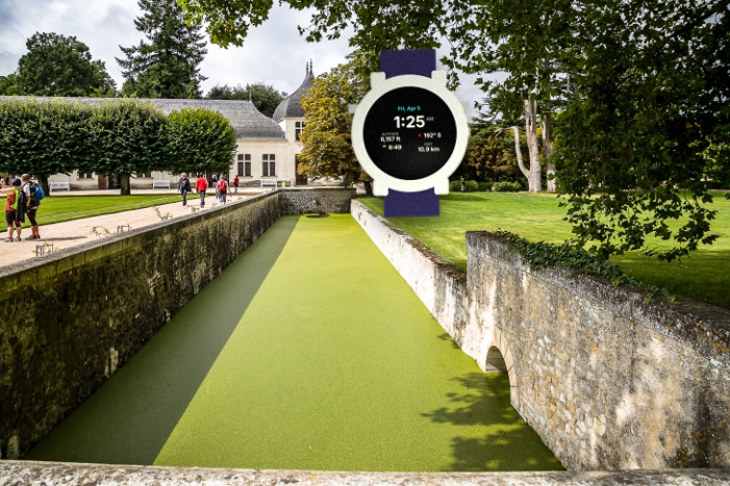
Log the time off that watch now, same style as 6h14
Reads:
1h25
